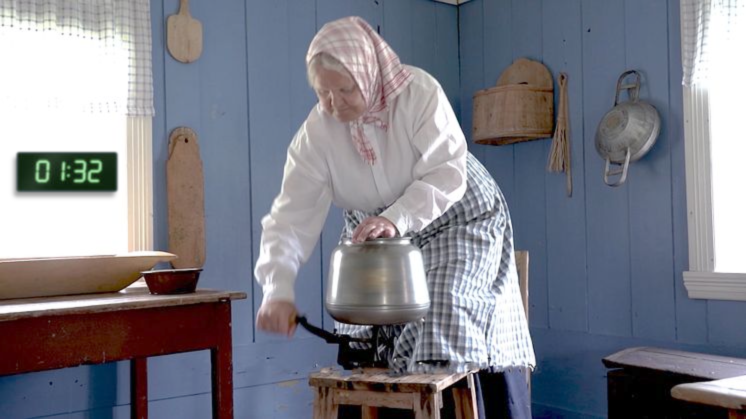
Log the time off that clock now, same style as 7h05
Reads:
1h32
